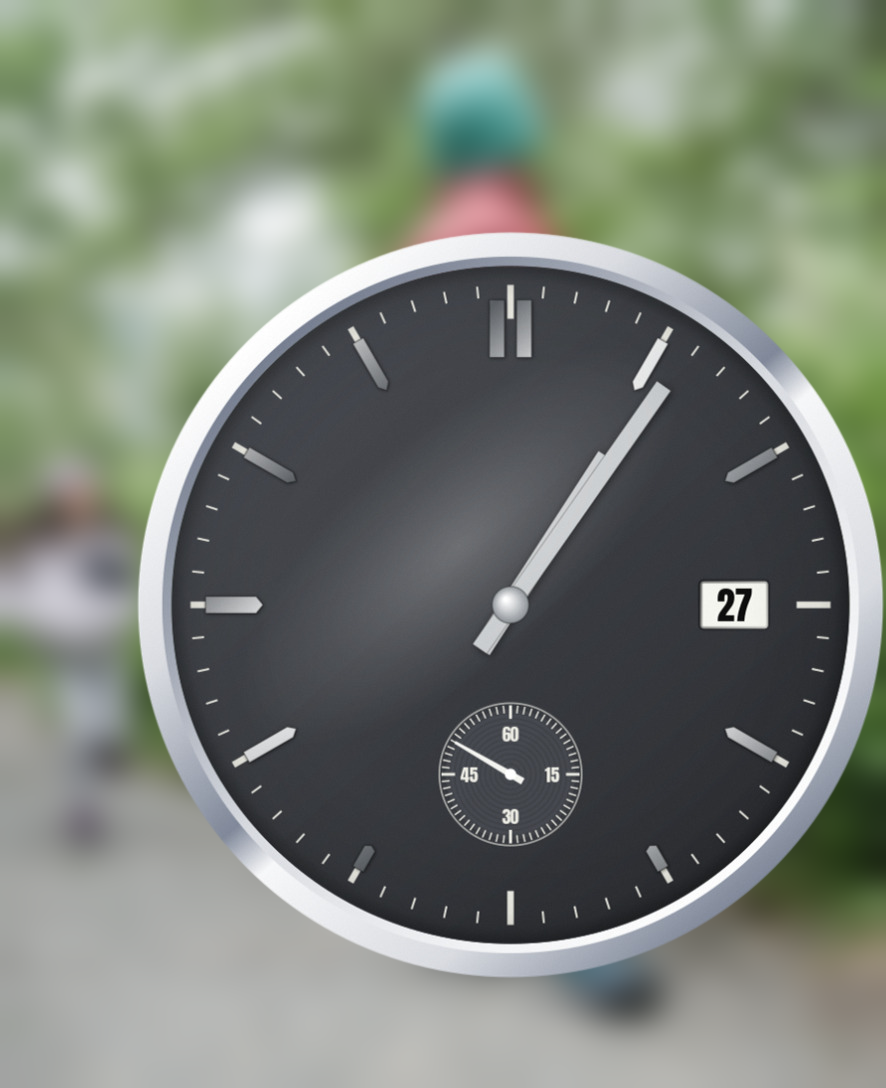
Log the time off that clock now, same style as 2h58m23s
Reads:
1h05m50s
